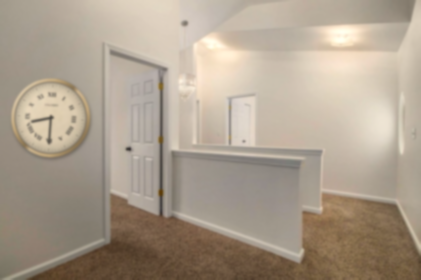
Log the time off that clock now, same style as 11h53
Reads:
8h30
